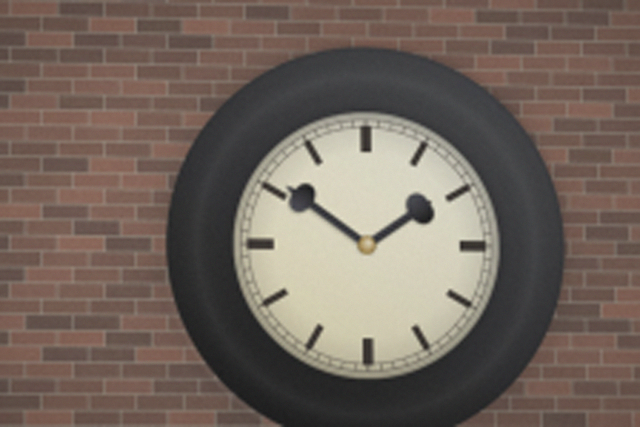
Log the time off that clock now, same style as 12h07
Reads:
1h51
